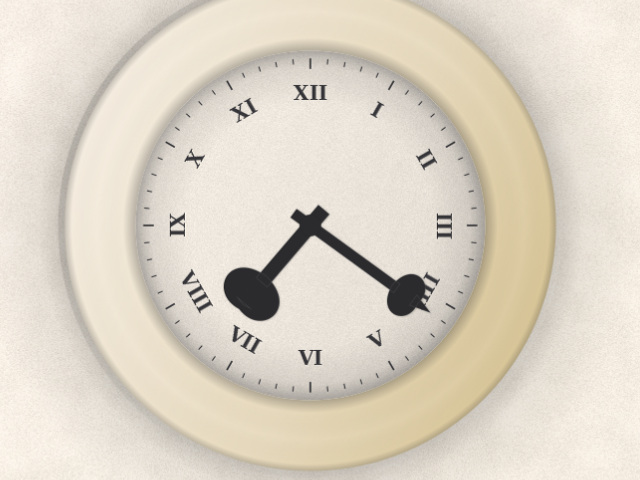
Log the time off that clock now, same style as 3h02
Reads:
7h21
